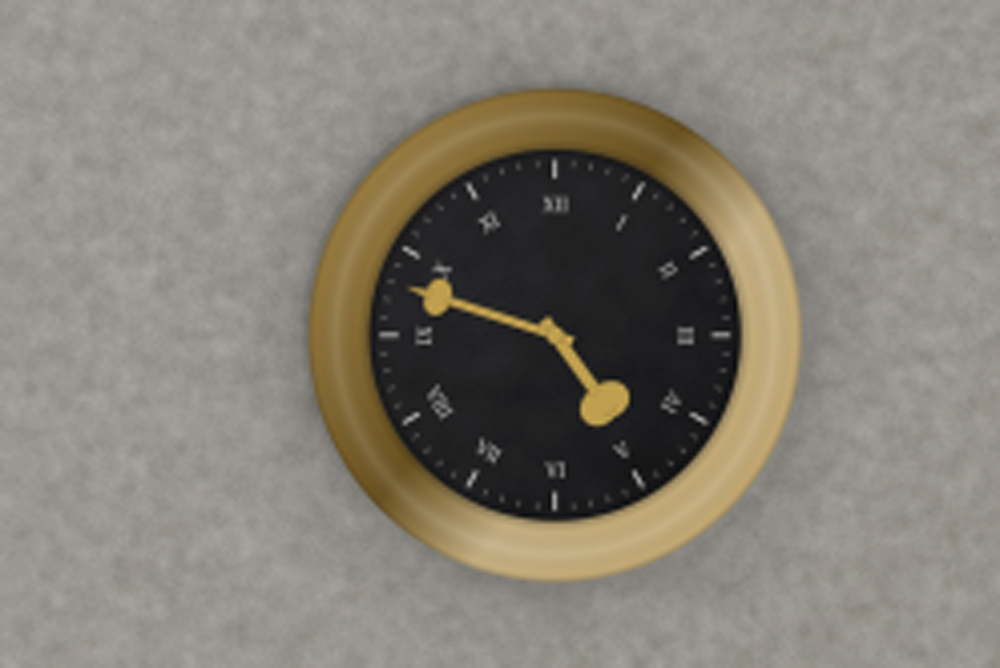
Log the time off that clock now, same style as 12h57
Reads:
4h48
